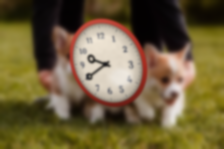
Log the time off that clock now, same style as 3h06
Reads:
9h40
